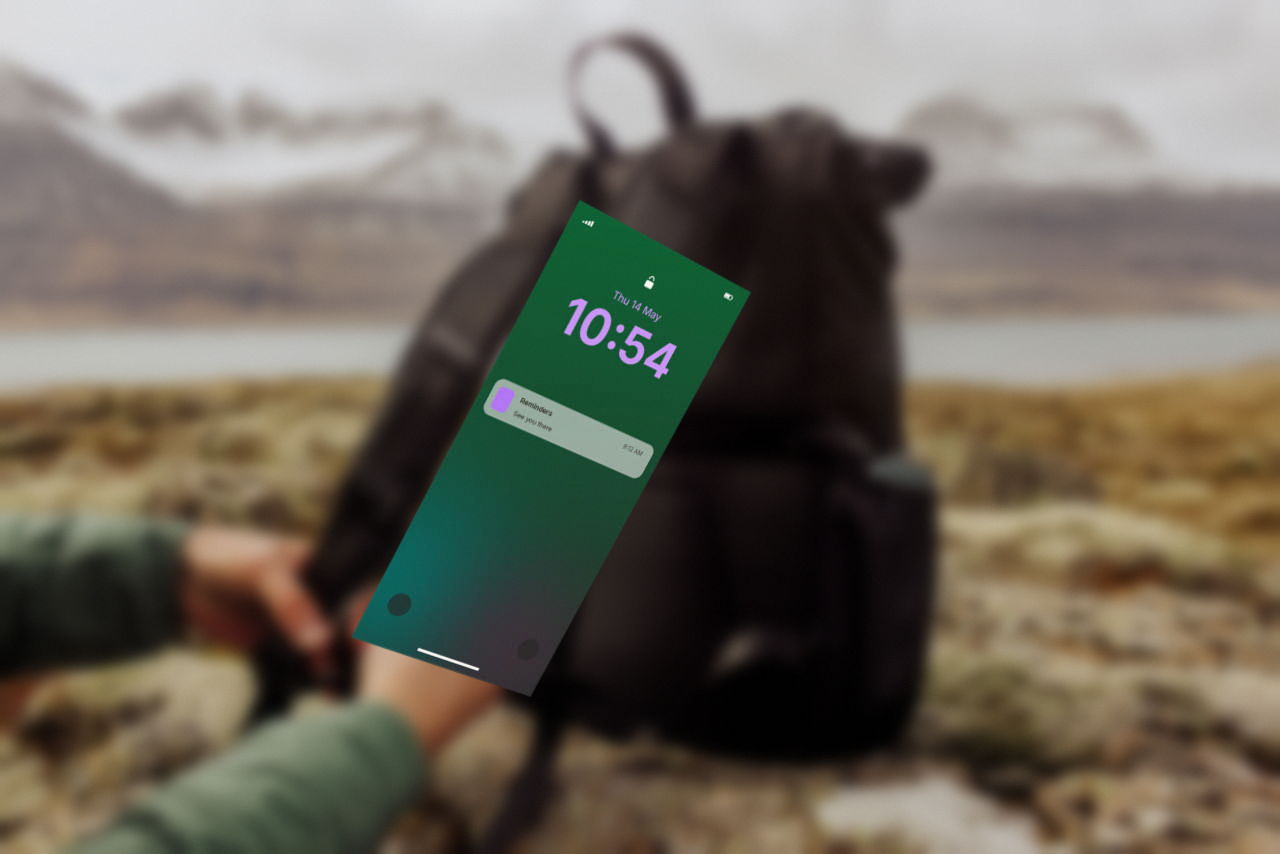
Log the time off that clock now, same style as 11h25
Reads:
10h54
